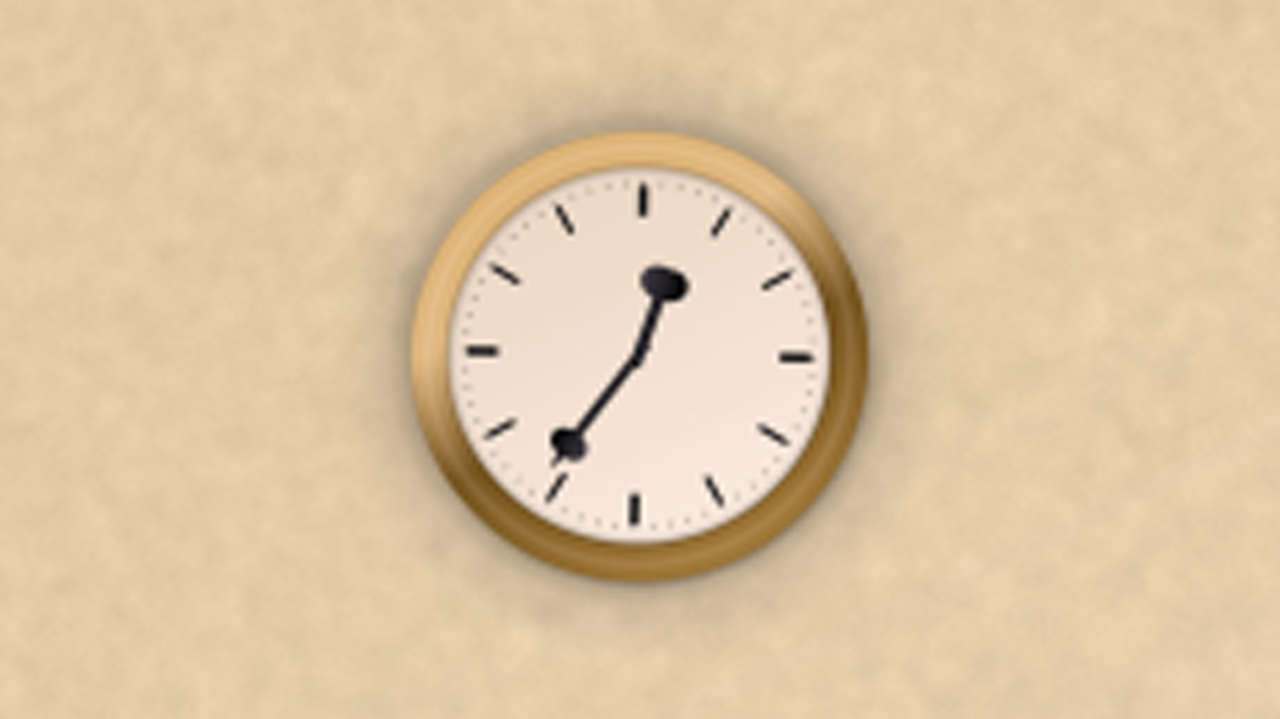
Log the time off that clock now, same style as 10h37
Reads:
12h36
